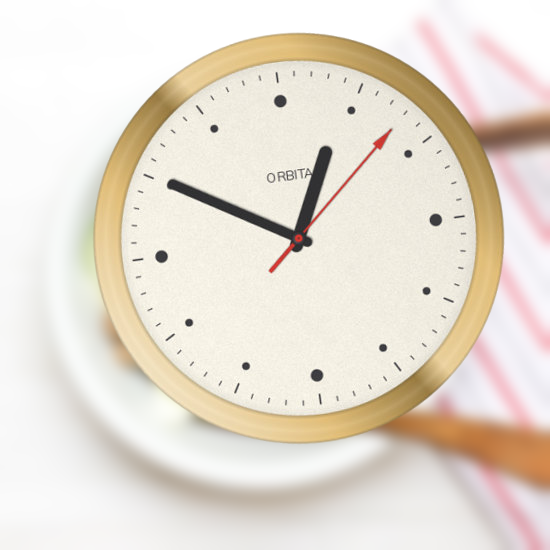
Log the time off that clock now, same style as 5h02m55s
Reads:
12h50m08s
